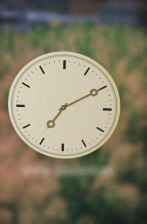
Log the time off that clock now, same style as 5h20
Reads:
7h10
